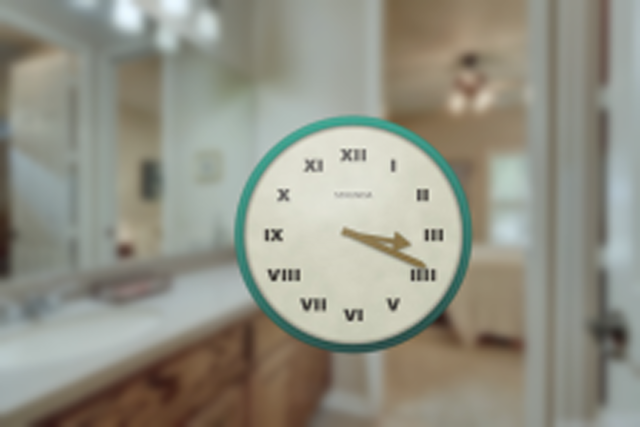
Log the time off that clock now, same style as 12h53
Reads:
3h19
